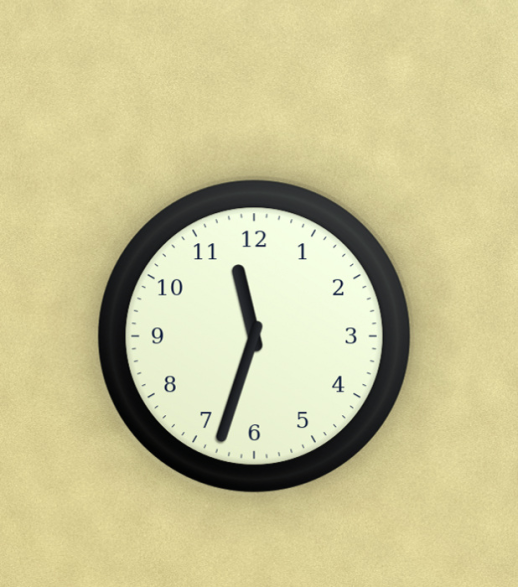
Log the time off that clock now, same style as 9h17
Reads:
11h33
